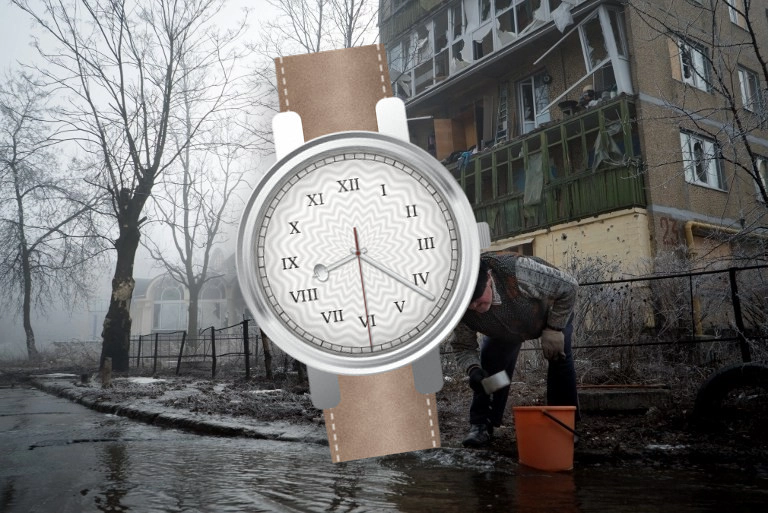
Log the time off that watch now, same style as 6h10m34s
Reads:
8h21m30s
